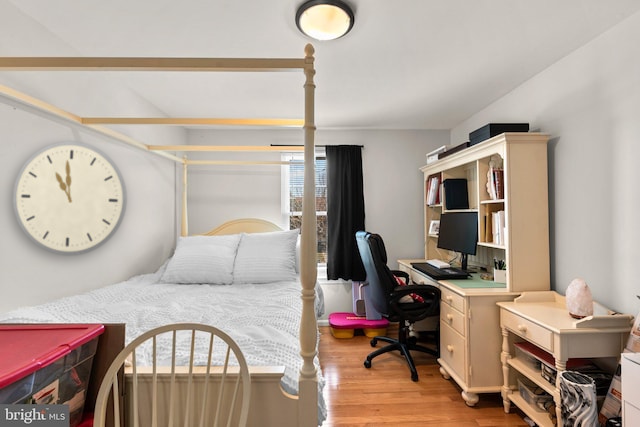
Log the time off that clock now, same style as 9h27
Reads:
10h59
